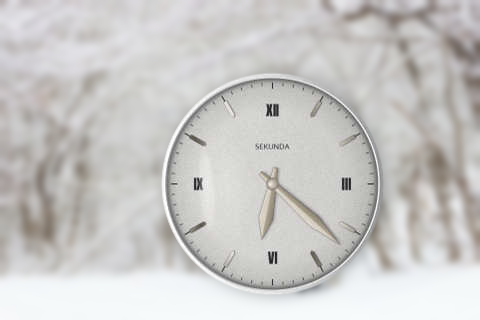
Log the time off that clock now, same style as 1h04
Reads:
6h22
